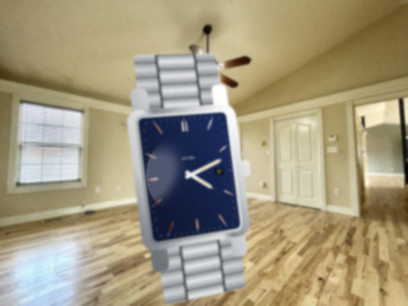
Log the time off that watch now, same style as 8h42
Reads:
4h12
